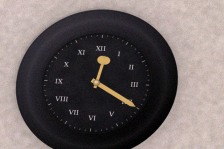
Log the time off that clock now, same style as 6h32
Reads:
12h20
